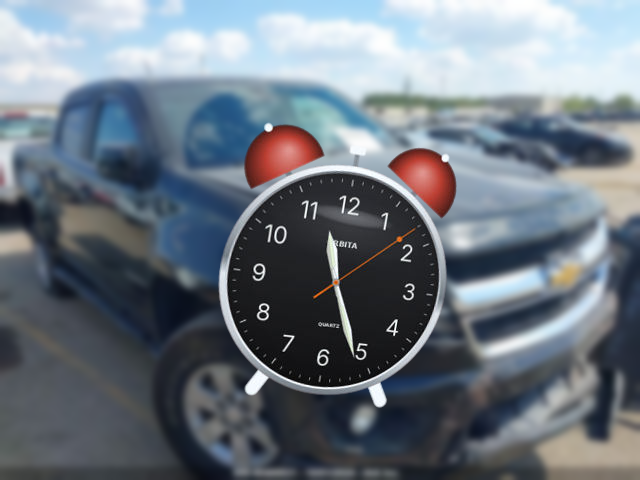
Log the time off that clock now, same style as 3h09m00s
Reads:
11h26m08s
